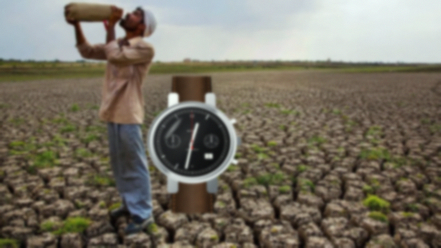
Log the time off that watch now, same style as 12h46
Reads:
12h32
